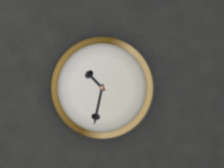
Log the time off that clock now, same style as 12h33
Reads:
10h32
